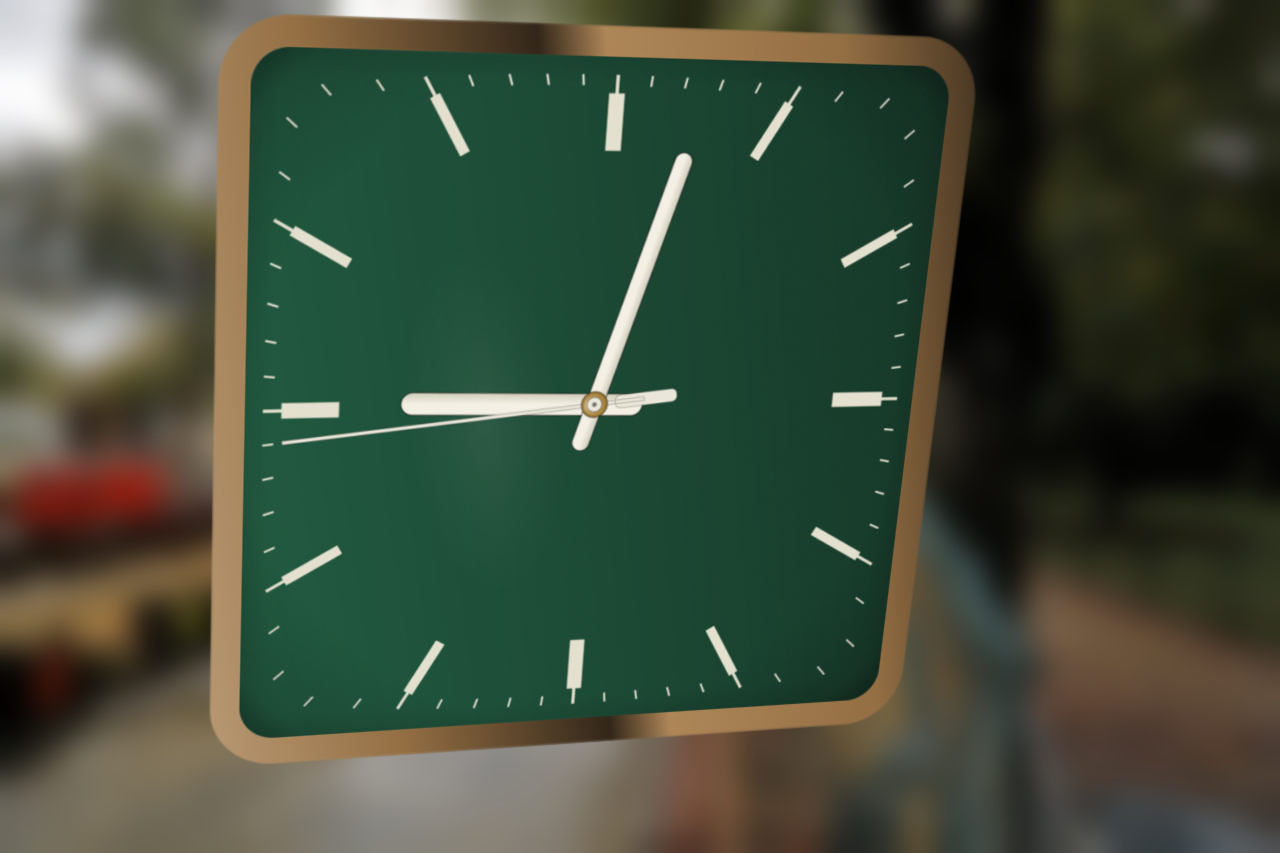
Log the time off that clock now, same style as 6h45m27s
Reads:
9h02m44s
